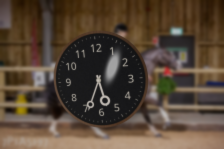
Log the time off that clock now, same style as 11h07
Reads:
5h34
